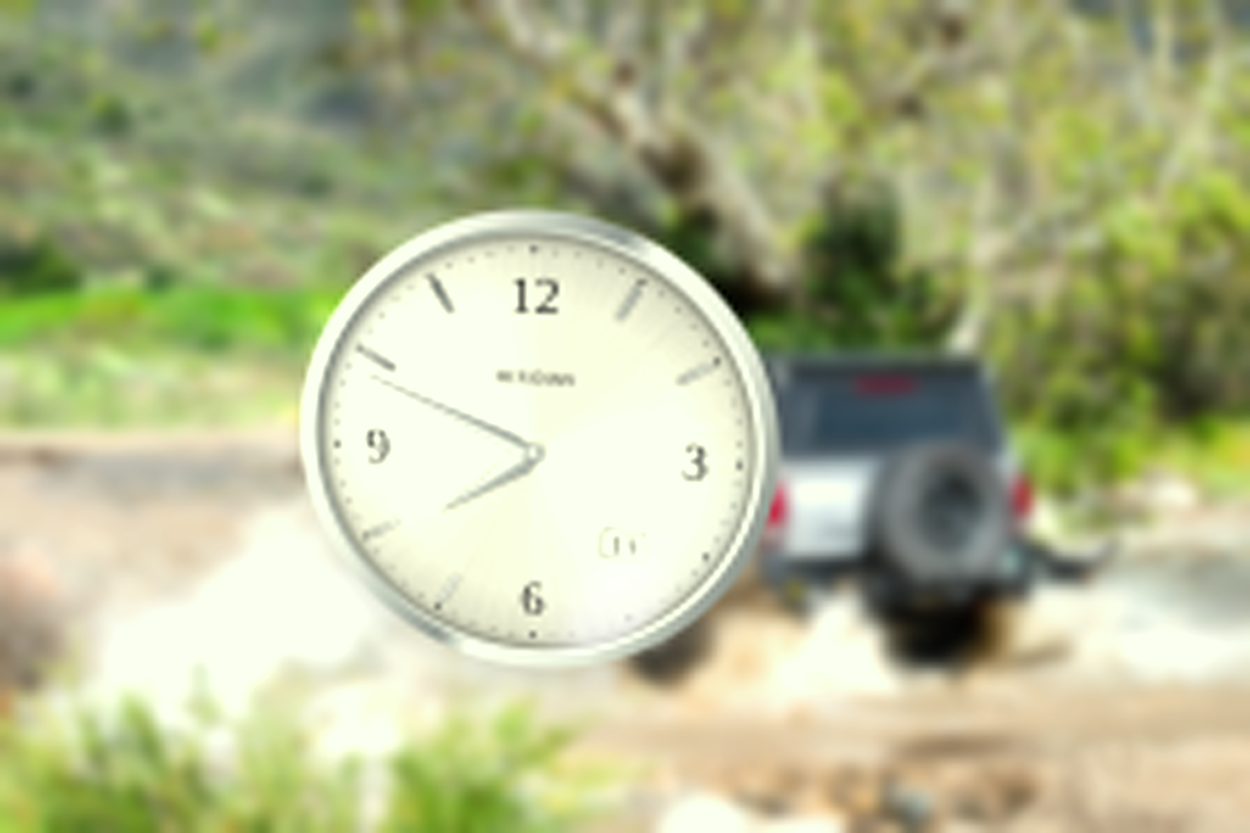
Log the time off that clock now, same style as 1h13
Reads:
7h49
